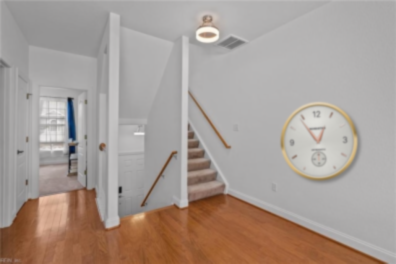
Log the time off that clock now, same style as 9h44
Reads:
12h54
